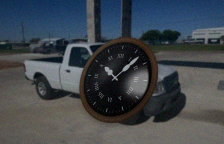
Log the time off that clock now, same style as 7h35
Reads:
10h07
